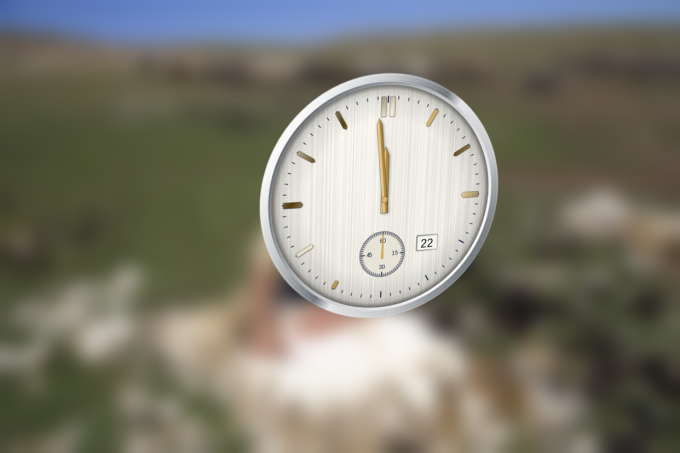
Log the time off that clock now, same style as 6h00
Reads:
11h59
